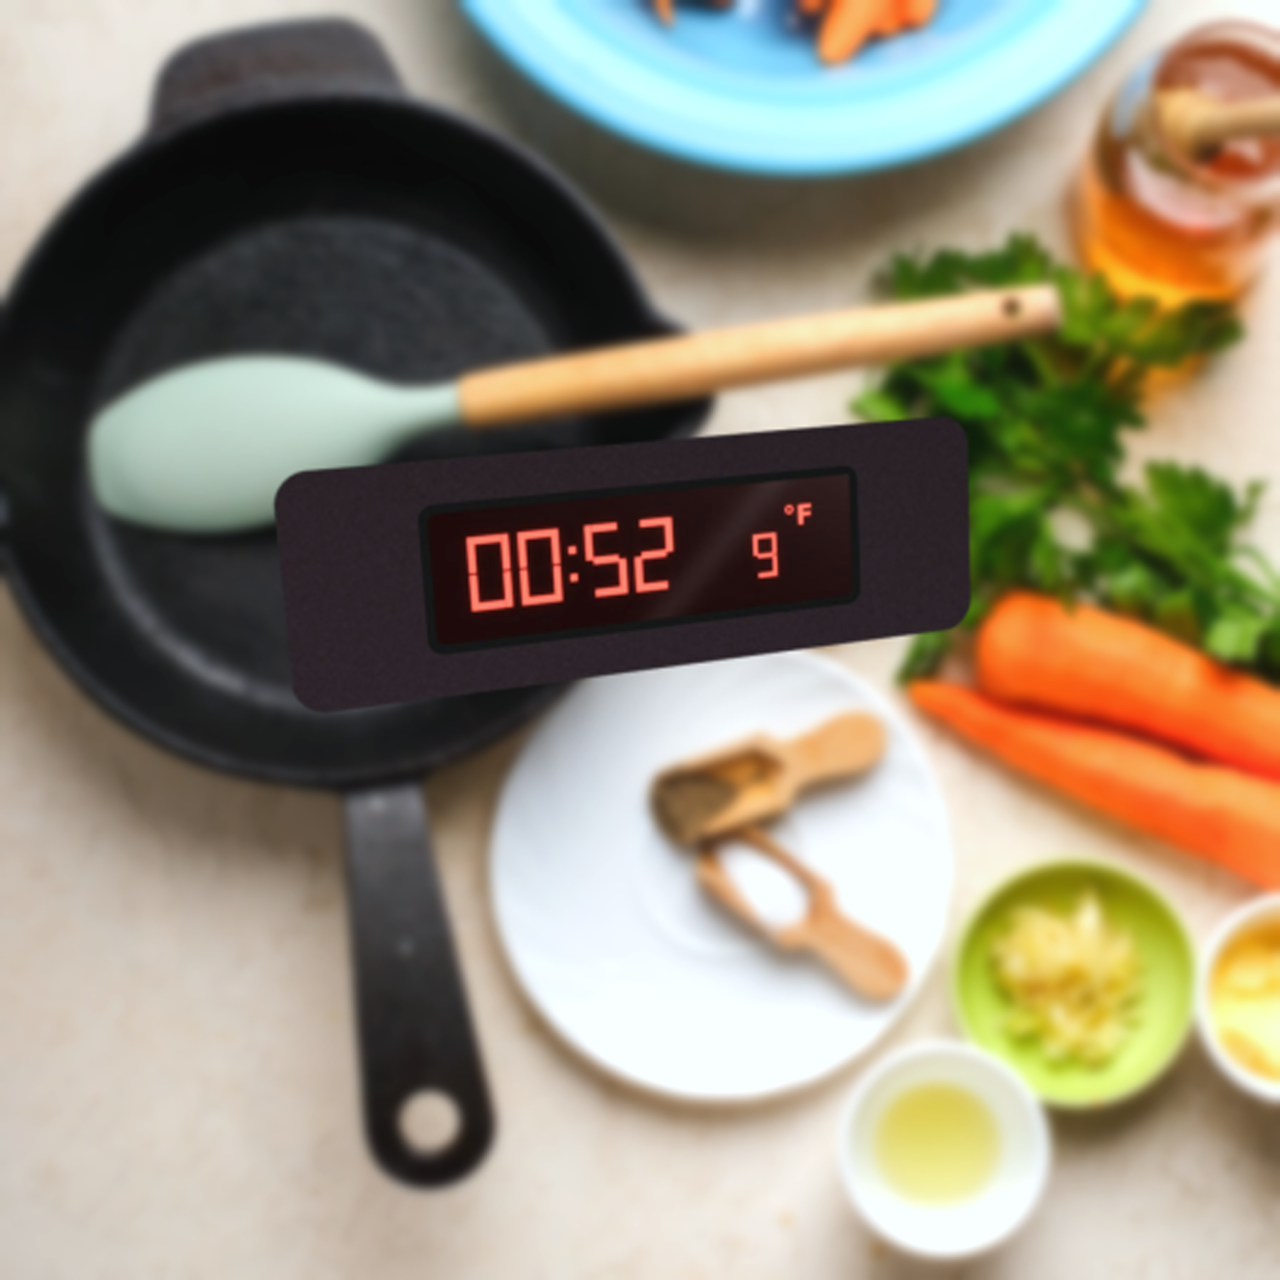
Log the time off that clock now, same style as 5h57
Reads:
0h52
